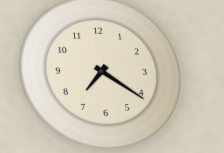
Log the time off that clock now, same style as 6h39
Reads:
7h21
